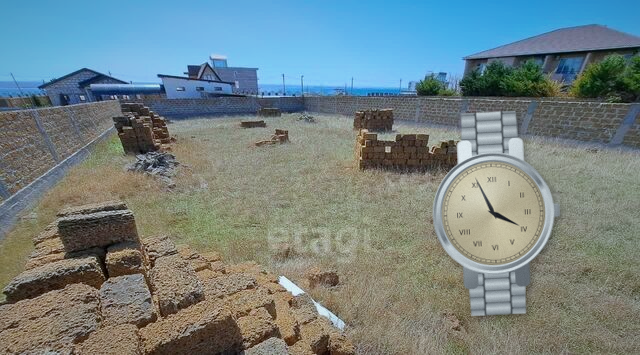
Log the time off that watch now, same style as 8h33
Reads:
3h56
